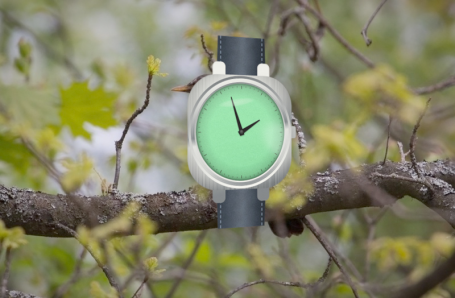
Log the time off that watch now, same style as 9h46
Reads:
1h57
